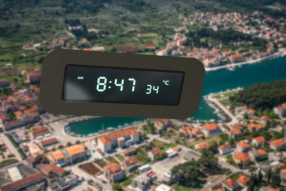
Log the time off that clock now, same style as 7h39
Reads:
8h47
